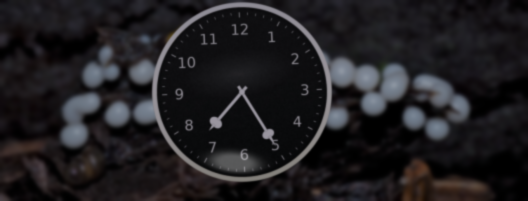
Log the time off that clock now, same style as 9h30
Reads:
7h25
